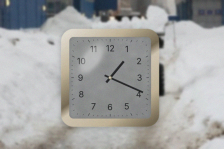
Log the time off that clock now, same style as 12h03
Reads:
1h19
